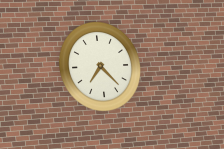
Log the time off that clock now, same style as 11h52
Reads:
7h23
